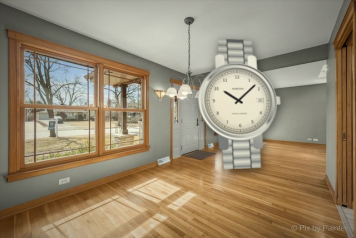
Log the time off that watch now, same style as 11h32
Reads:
10h08
